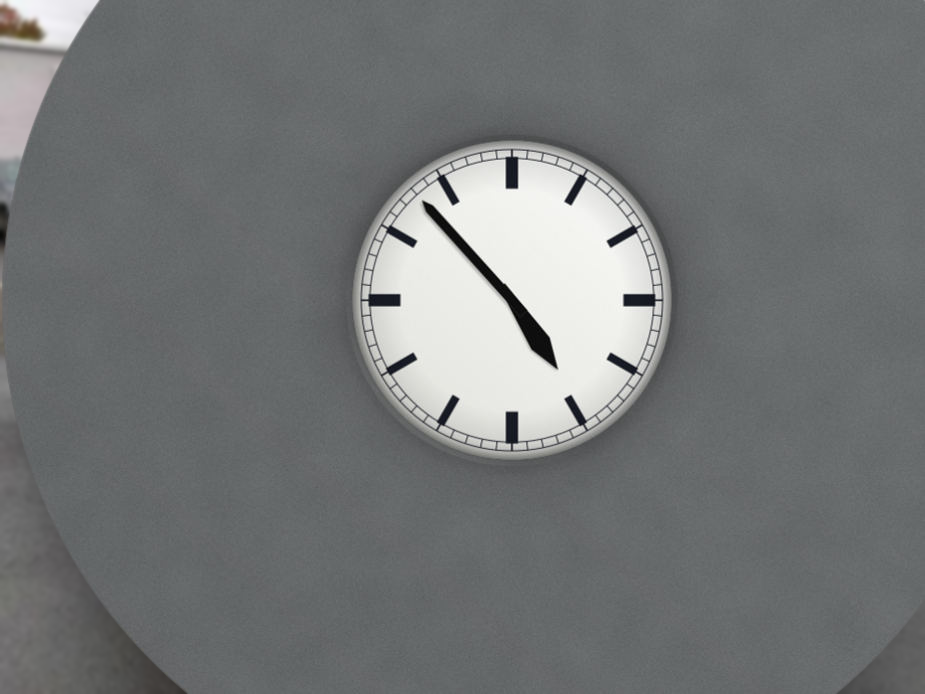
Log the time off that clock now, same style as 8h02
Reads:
4h53
